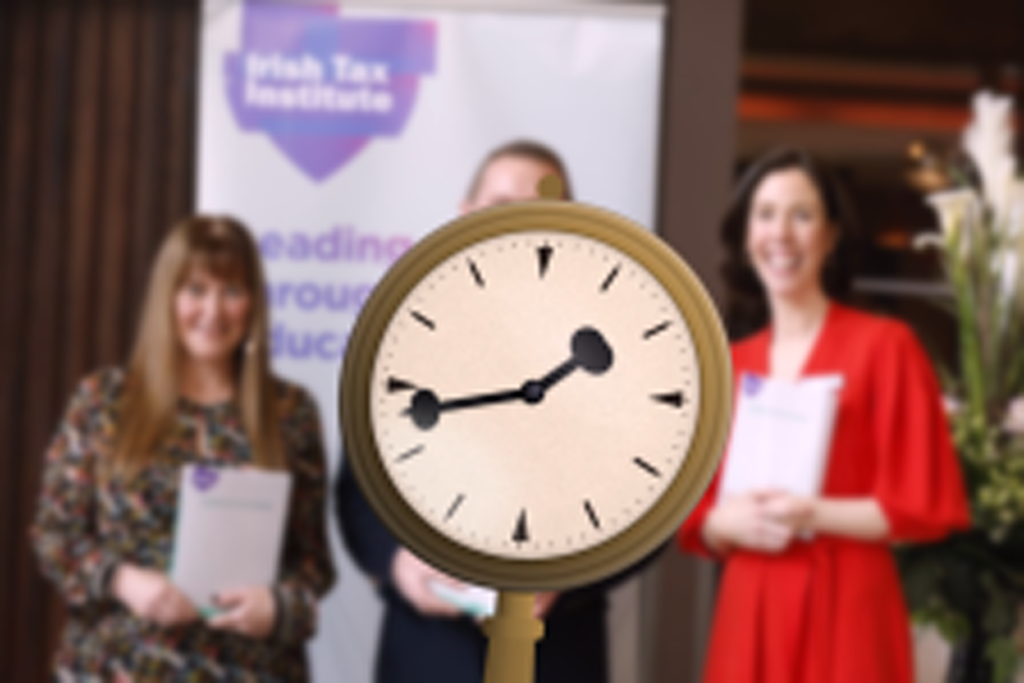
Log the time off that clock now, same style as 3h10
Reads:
1h43
